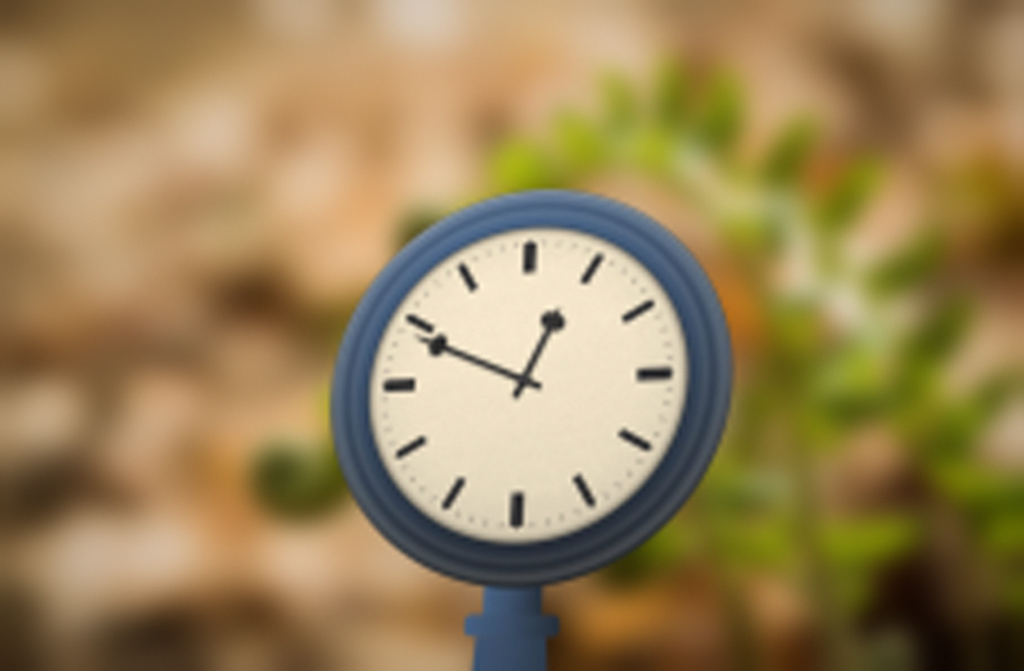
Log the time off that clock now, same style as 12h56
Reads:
12h49
